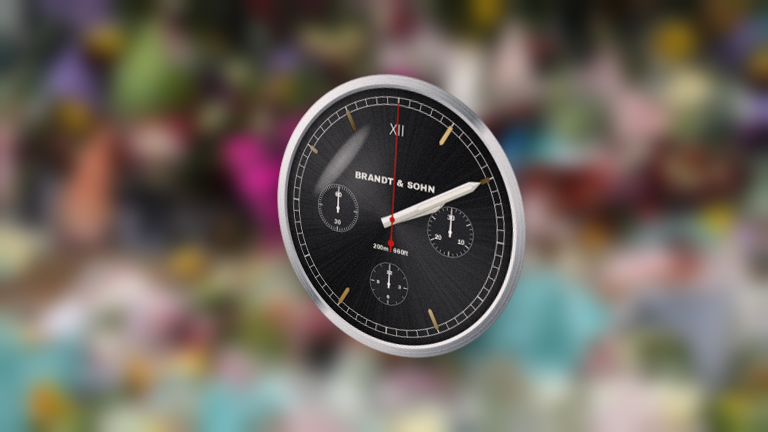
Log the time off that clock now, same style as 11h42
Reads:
2h10
